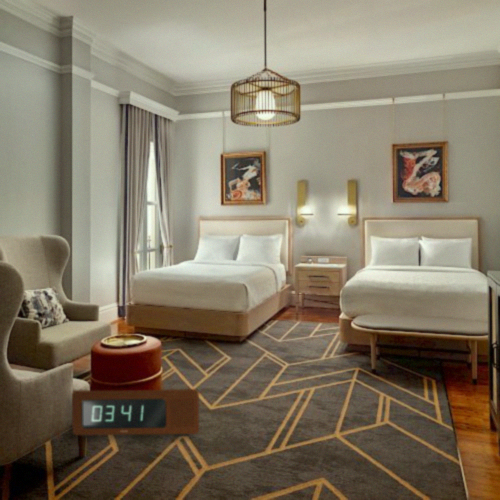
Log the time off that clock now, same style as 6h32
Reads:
3h41
